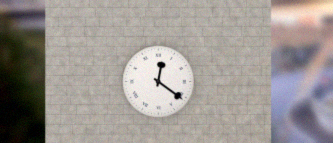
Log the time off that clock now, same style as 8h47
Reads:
12h21
